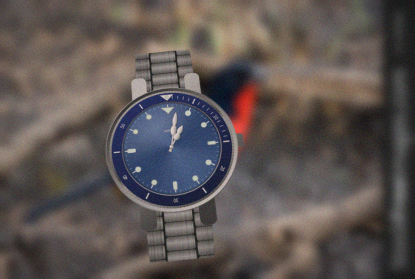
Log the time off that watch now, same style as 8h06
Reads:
1h02
